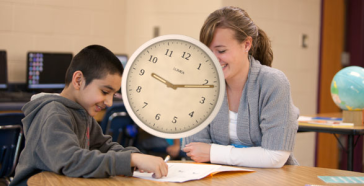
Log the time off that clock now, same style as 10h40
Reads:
9h11
